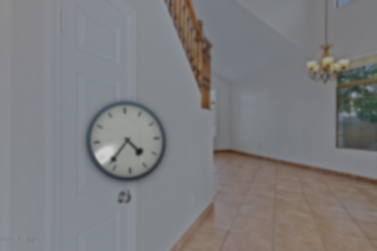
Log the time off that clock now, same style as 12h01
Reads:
4h37
